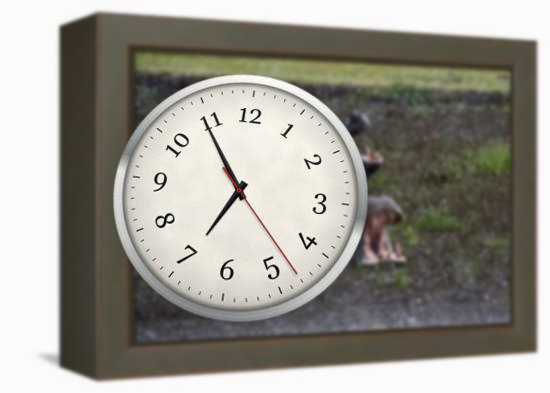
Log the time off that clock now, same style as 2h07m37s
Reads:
6h54m23s
